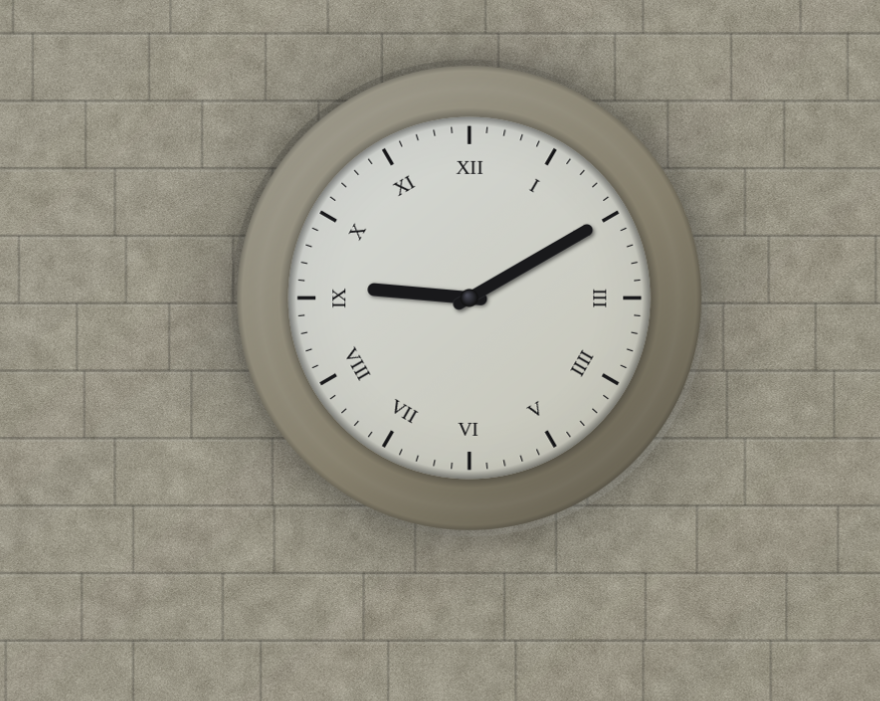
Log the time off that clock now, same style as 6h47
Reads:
9h10
